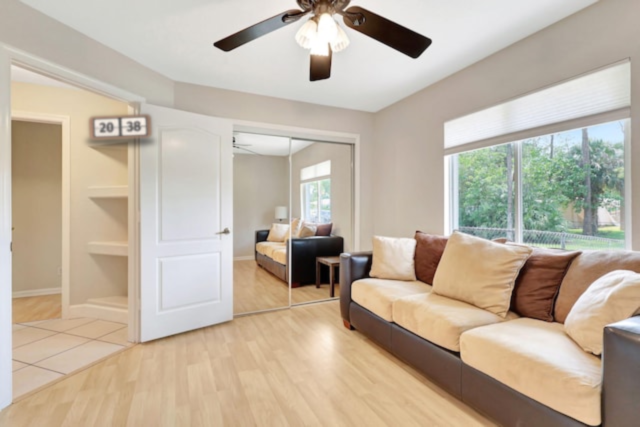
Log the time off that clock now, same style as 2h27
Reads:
20h38
